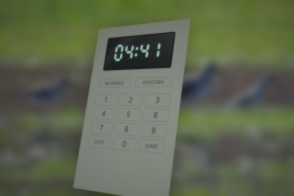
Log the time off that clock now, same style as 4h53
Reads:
4h41
